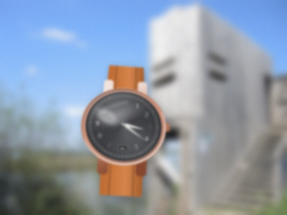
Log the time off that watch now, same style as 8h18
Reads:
3h21
